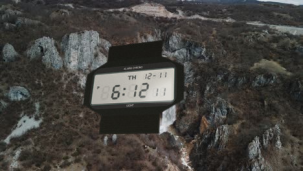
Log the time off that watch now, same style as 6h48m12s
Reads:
6h12m11s
